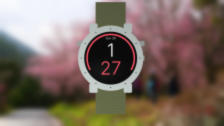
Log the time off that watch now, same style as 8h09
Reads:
1h27
